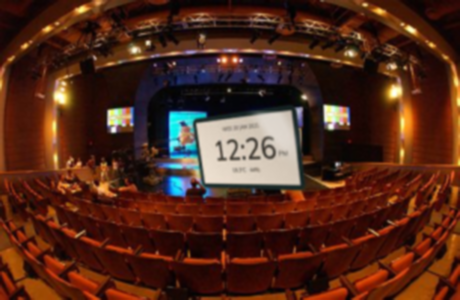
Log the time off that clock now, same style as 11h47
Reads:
12h26
